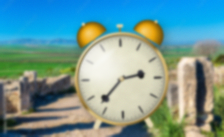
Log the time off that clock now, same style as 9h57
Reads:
2h37
